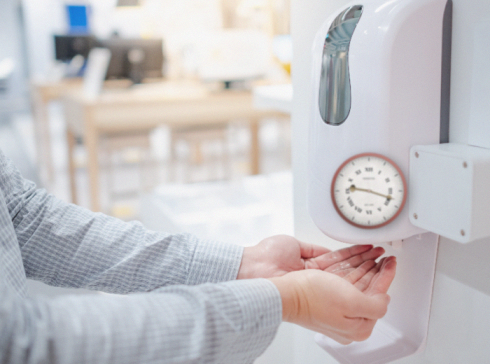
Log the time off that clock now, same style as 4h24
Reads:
9h18
